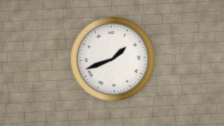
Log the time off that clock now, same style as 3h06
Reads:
1h42
